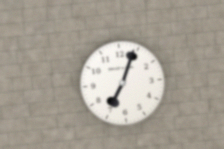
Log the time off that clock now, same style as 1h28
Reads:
7h04
